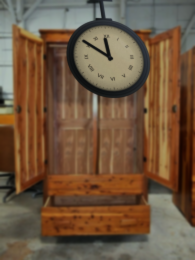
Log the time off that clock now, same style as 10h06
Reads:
11h51
